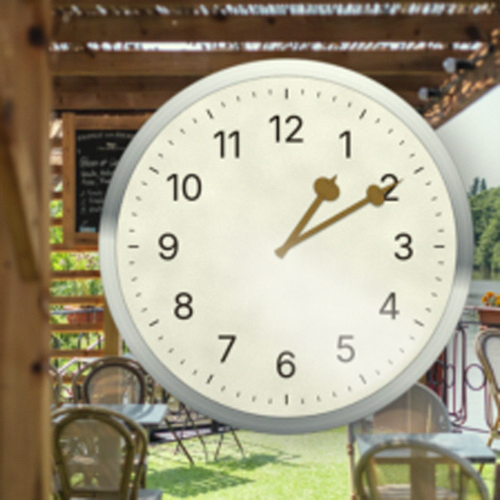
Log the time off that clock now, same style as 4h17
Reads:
1h10
